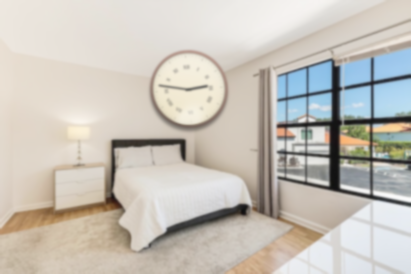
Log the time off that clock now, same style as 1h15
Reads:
2h47
